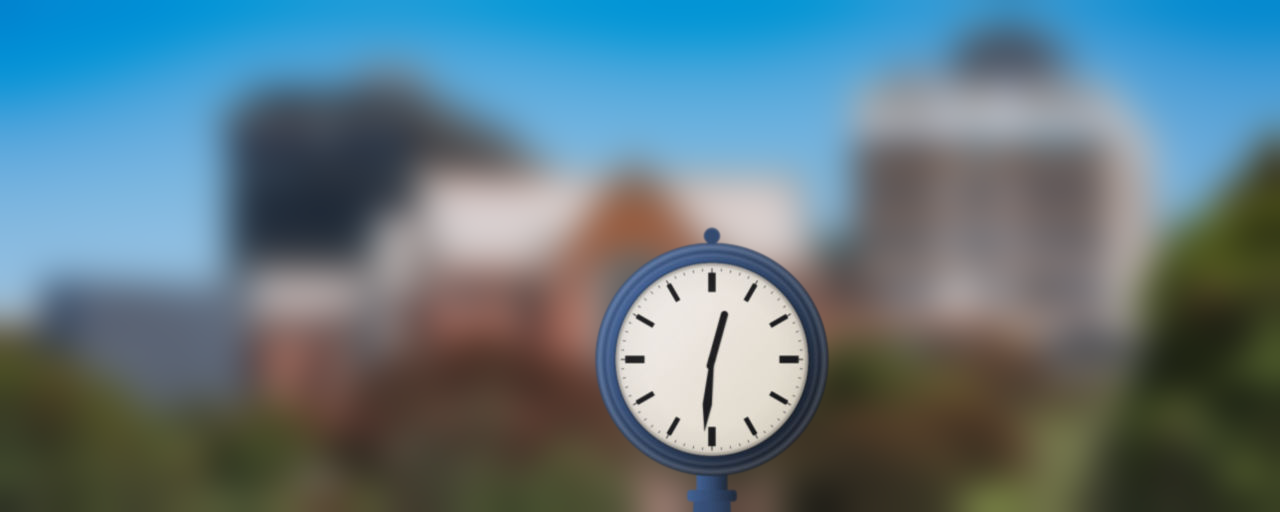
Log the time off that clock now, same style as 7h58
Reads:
12h31
